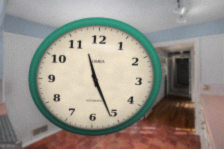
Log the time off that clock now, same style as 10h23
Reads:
11h26
